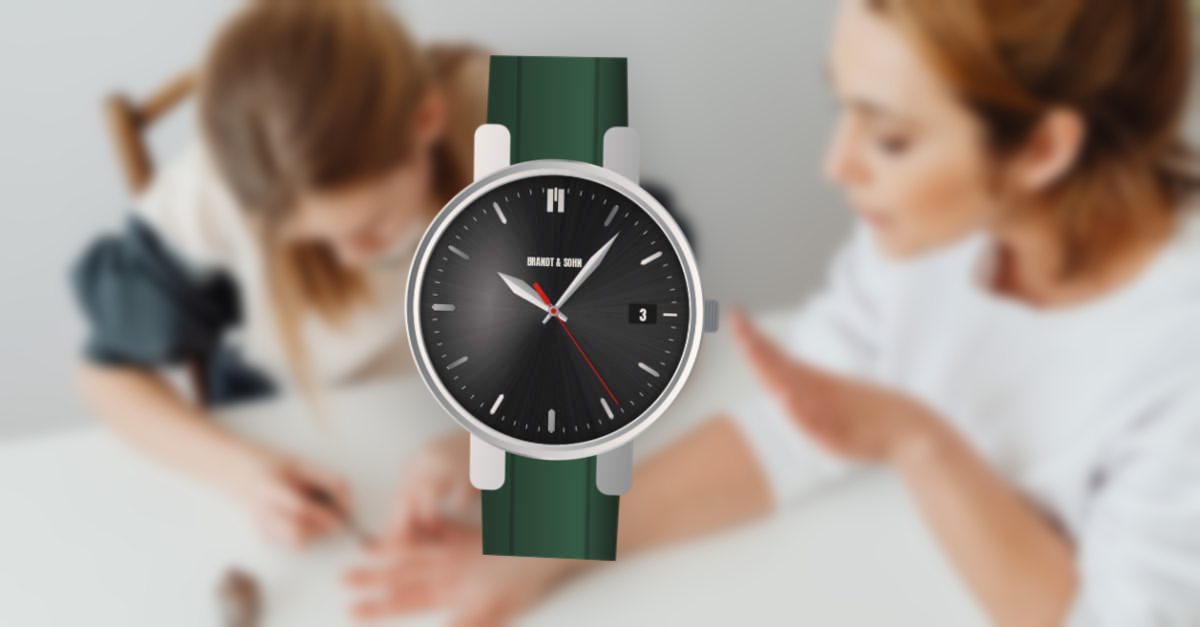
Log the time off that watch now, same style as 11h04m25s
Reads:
10h06m24s
